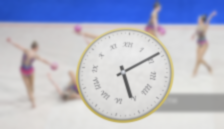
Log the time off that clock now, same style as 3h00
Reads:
5h09
